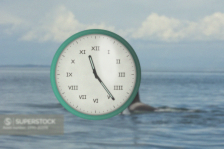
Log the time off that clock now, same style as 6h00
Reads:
11h24
